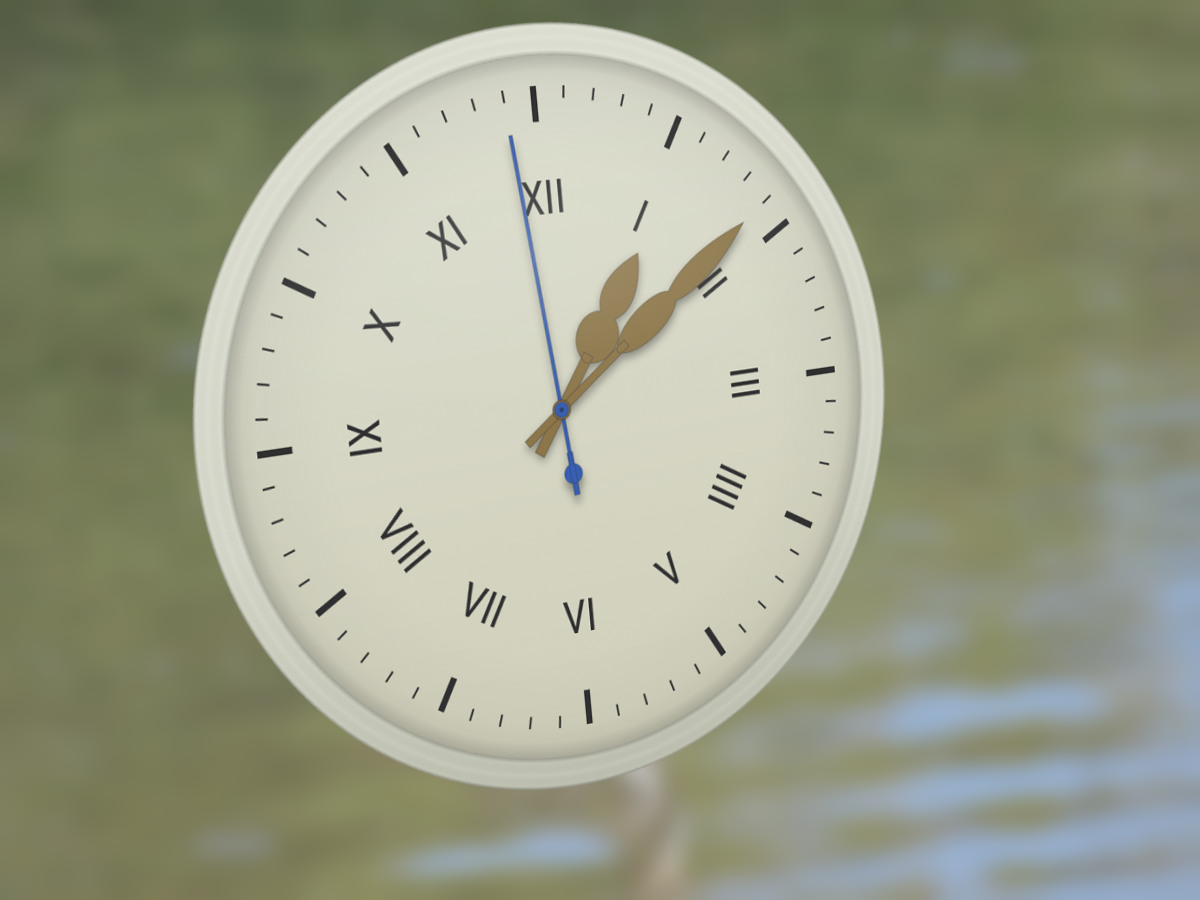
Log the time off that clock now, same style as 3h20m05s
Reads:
1h08m59s
